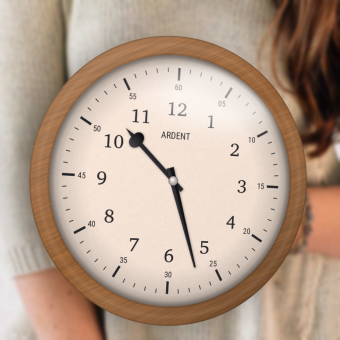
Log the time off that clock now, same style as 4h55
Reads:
10h27
